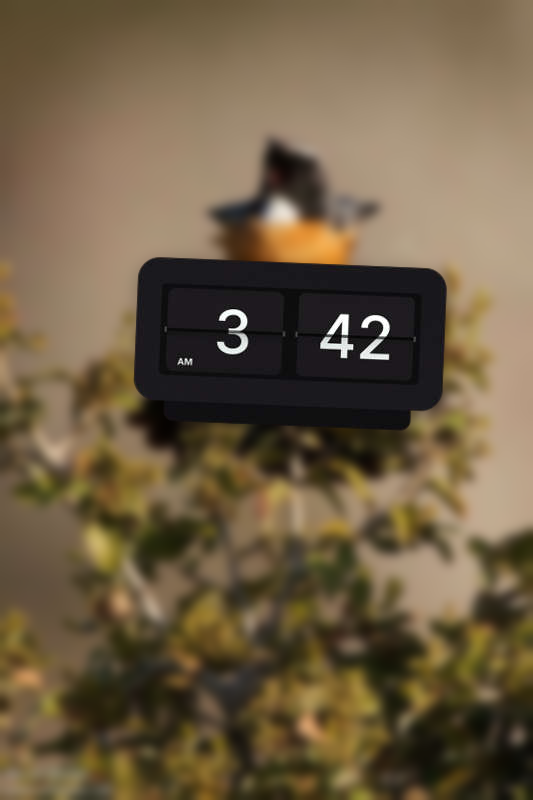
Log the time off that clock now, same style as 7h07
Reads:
3h42
